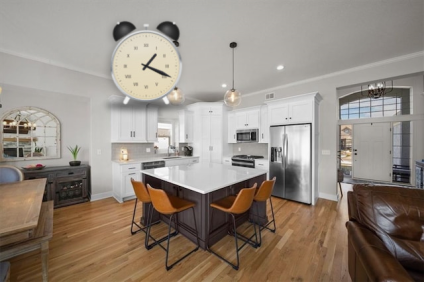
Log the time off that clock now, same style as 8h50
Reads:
1h19
